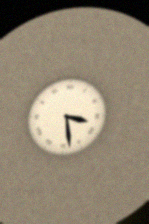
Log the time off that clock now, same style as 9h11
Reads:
3h28
